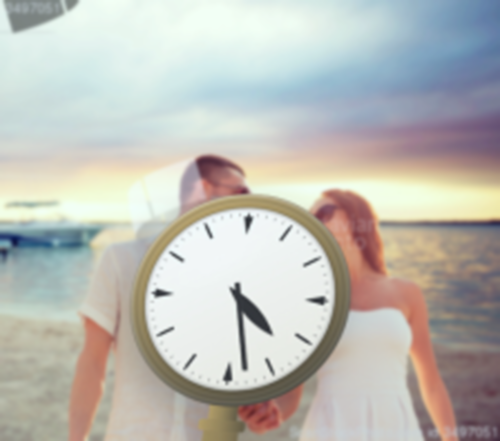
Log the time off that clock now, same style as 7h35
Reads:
4h28
